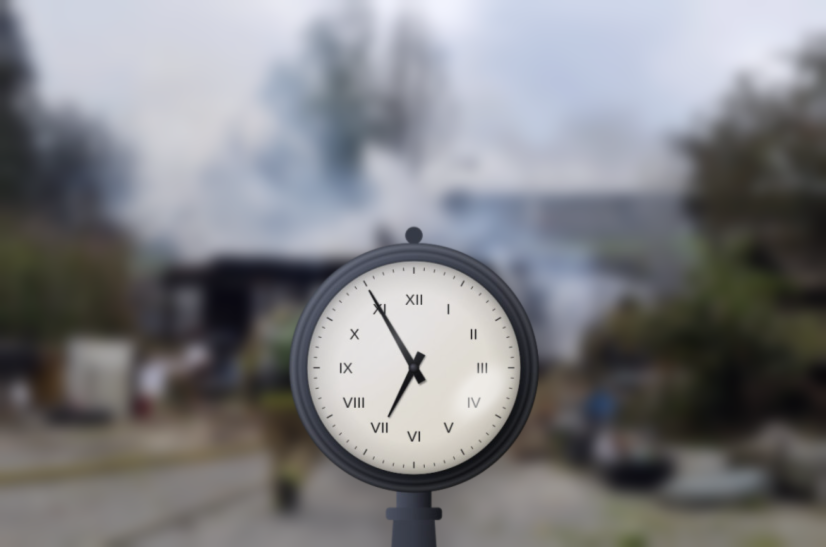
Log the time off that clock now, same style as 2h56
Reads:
6h55
